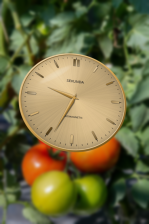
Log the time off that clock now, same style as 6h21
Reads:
9h34
